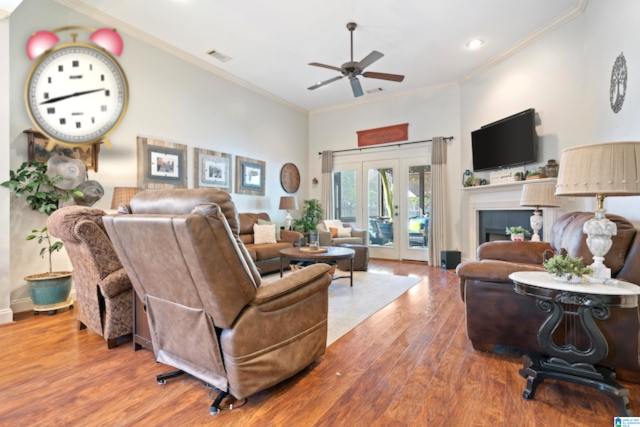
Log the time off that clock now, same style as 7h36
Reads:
2h43
